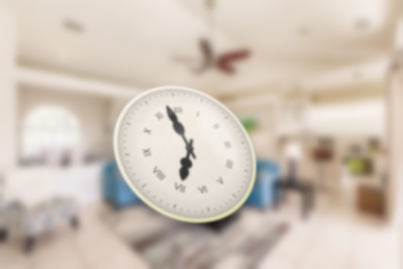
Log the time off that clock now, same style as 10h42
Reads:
6h58
